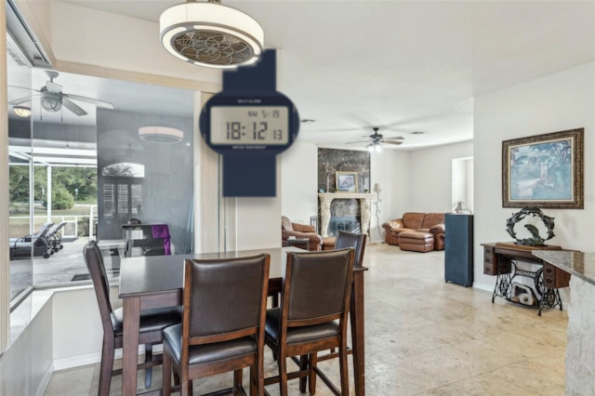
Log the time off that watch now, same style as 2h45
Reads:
18h12
